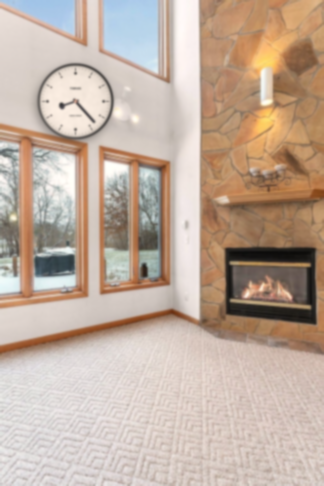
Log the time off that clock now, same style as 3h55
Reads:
8h23
